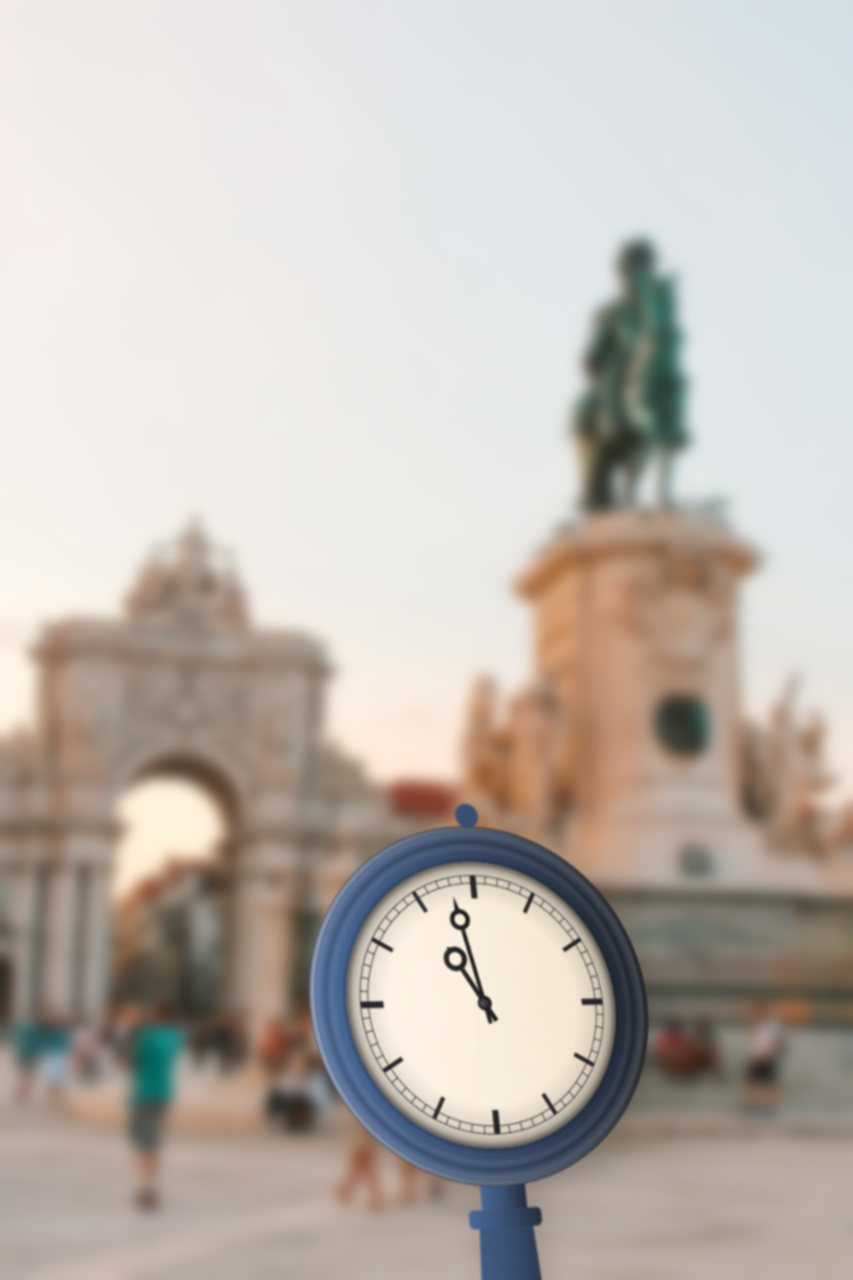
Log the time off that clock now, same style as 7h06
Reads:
10h58
